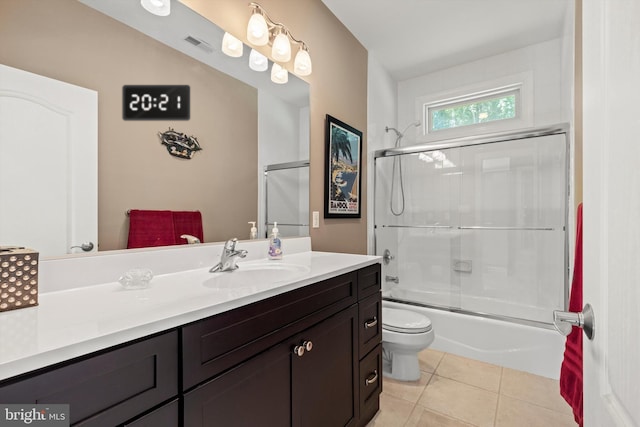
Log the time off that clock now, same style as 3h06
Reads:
20h21
